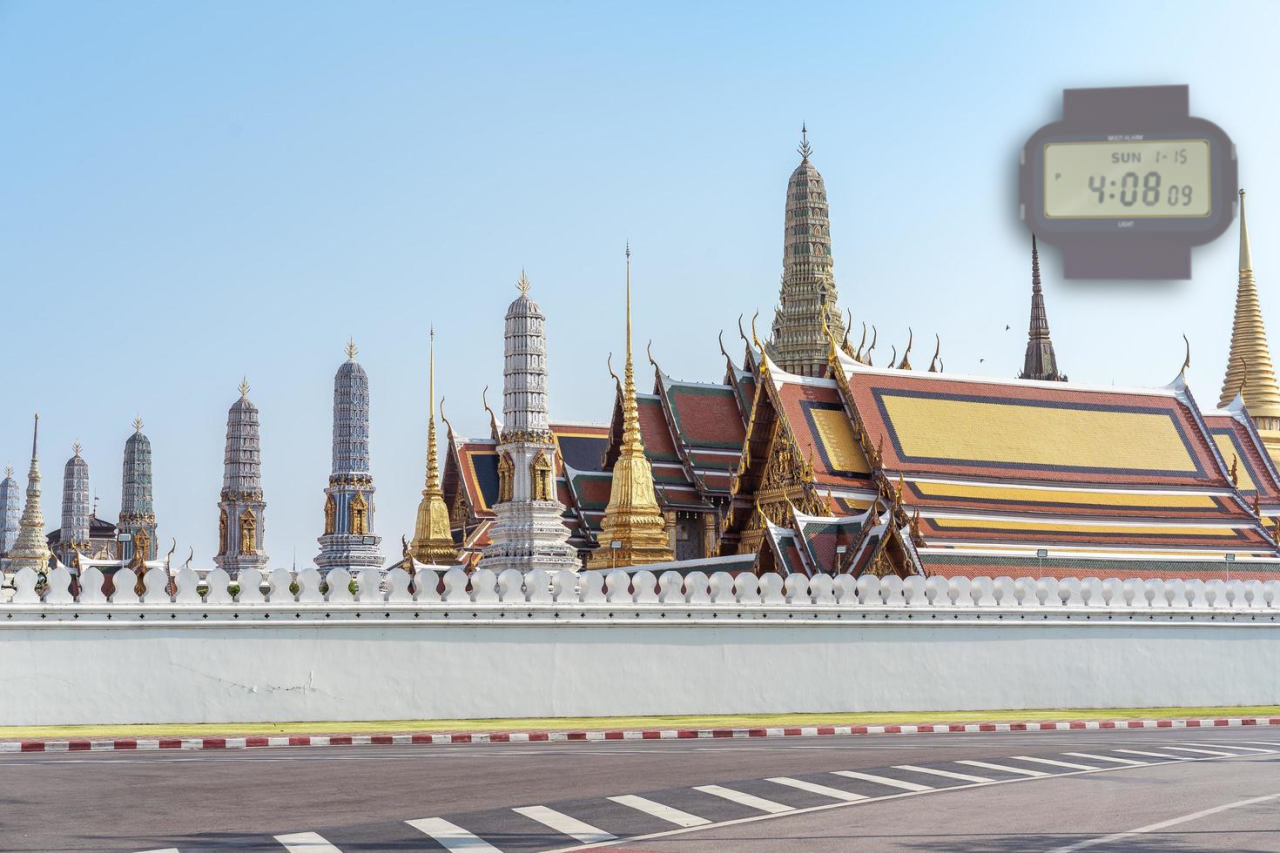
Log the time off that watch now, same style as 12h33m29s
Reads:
4h08m09s
